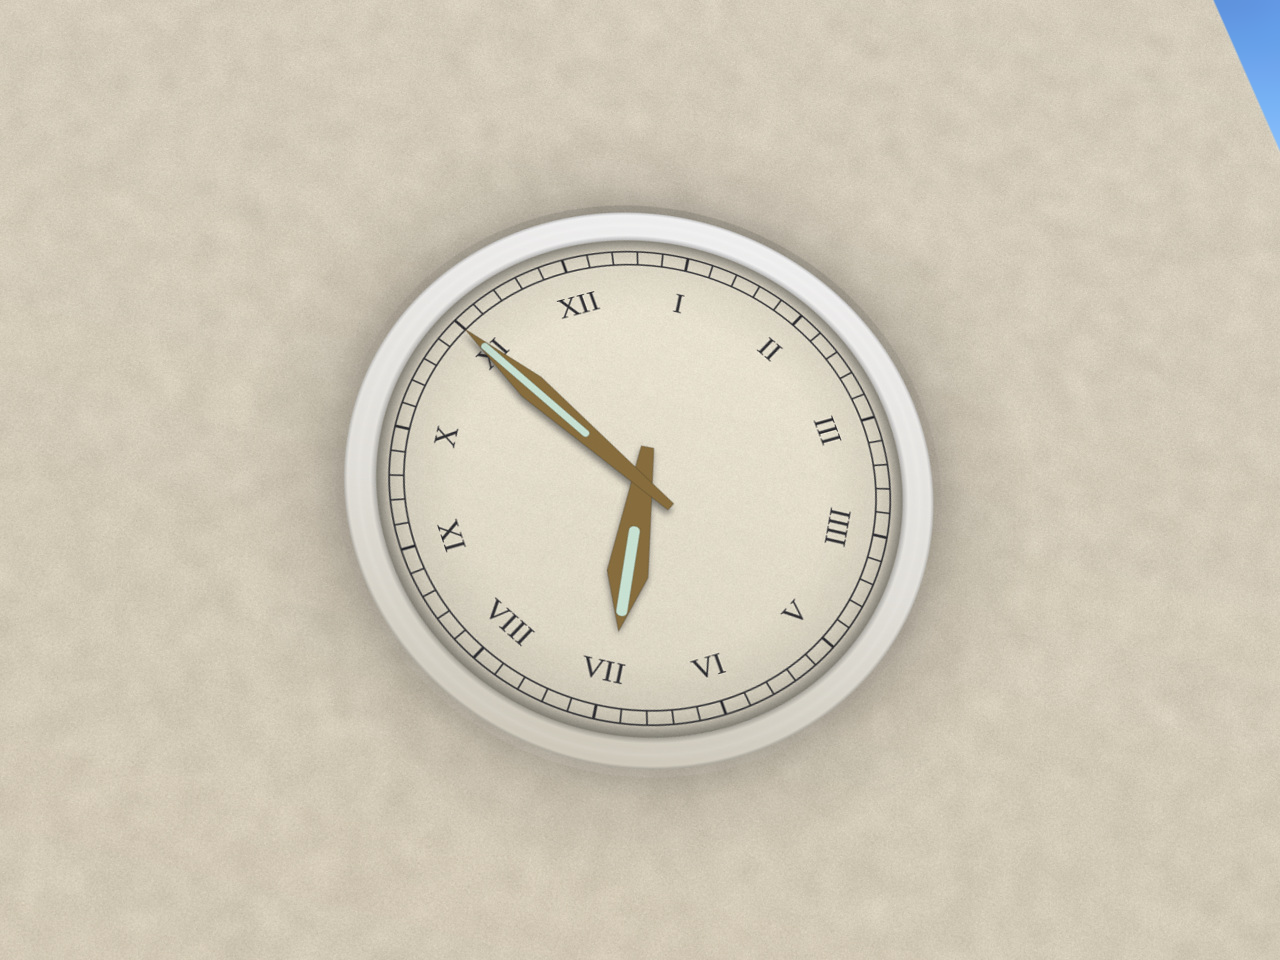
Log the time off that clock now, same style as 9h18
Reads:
6h55
